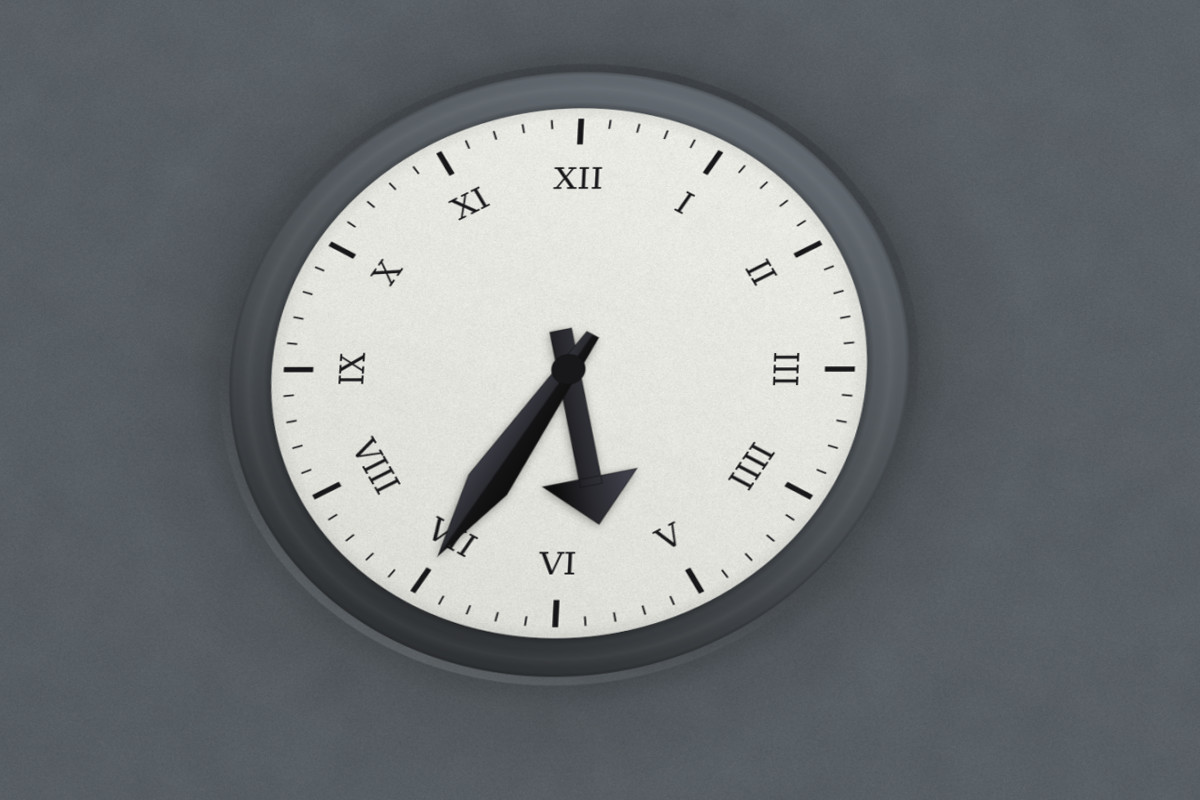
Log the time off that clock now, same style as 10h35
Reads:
5h35
